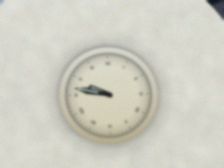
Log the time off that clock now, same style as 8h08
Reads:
9h47
